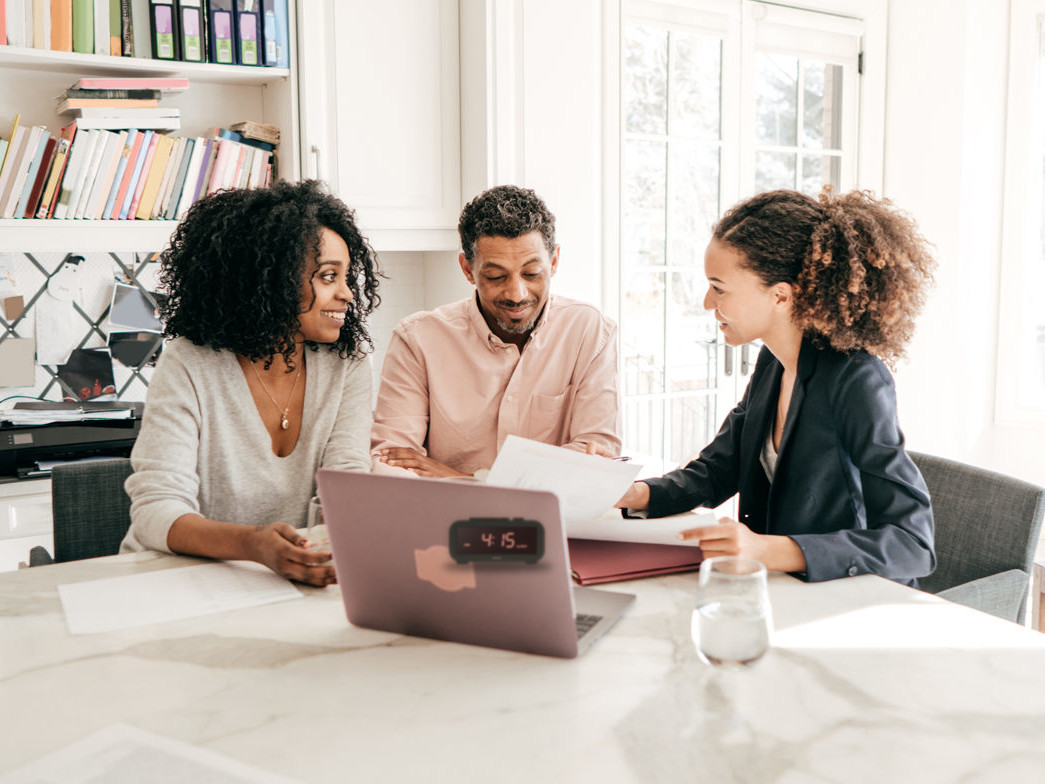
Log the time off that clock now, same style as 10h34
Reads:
4h15
